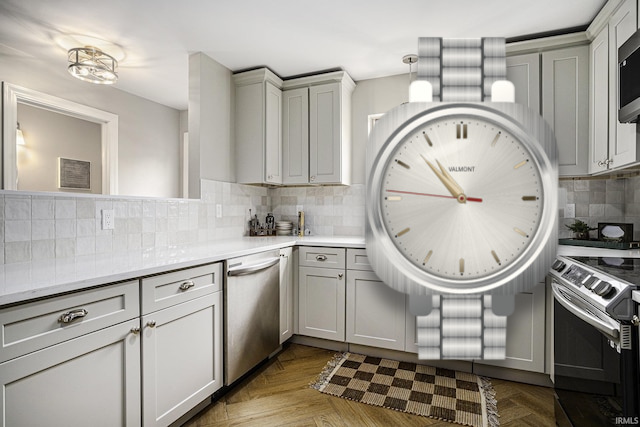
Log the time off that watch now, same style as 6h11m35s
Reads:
10h52m46s
